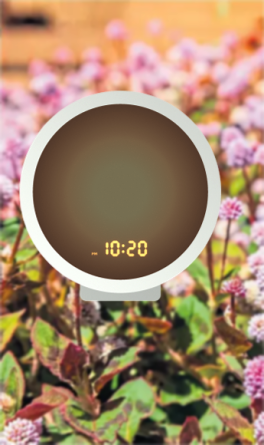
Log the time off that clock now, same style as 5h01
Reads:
10h20
